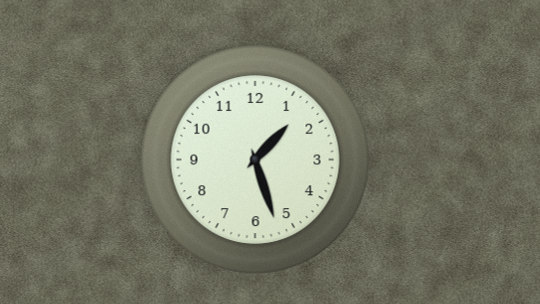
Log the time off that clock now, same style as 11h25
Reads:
1h27
